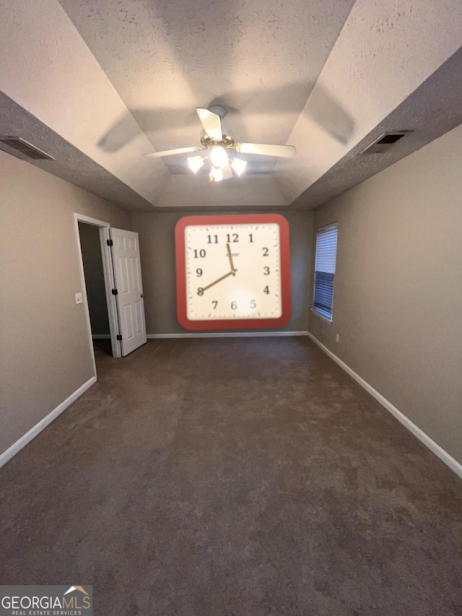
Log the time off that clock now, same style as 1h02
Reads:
11h40
